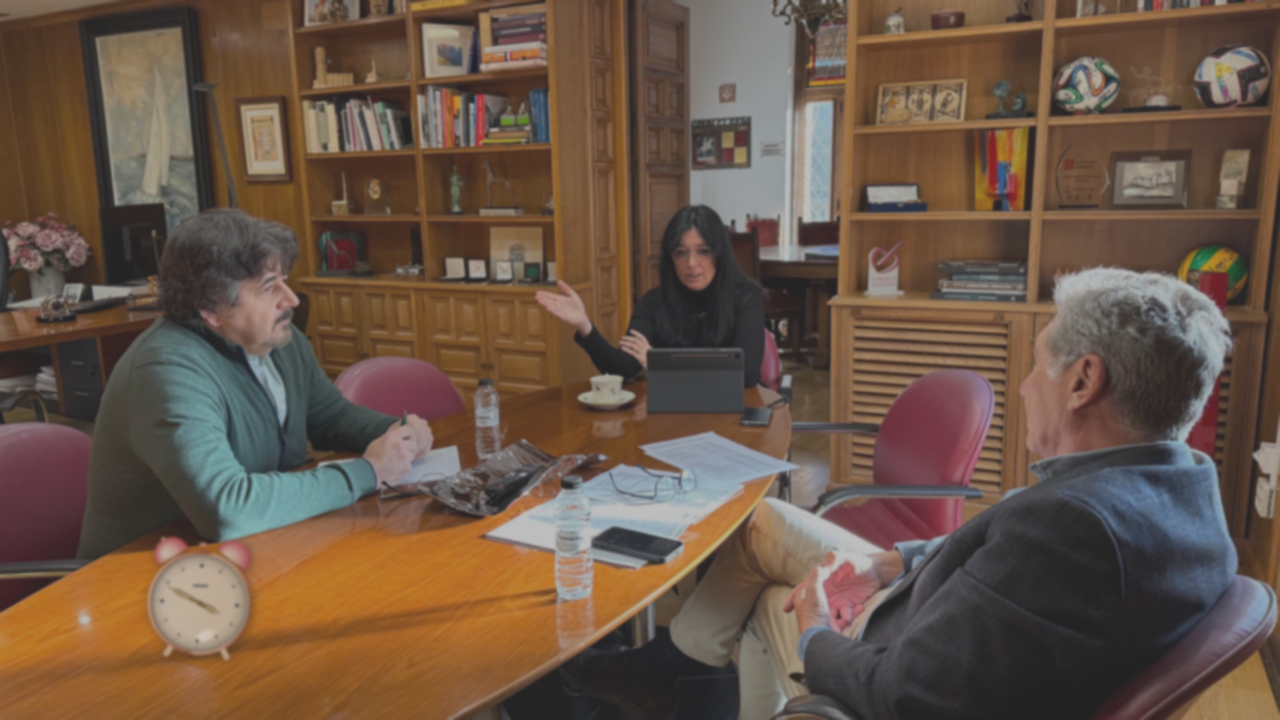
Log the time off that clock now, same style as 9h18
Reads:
3h49
